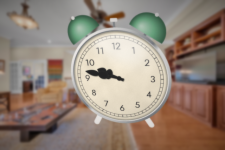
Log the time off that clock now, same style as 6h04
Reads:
9h47
